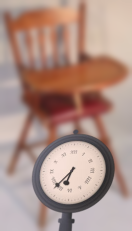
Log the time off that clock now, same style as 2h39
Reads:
6h37
